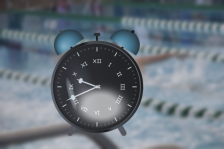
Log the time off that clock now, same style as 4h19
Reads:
9h41
